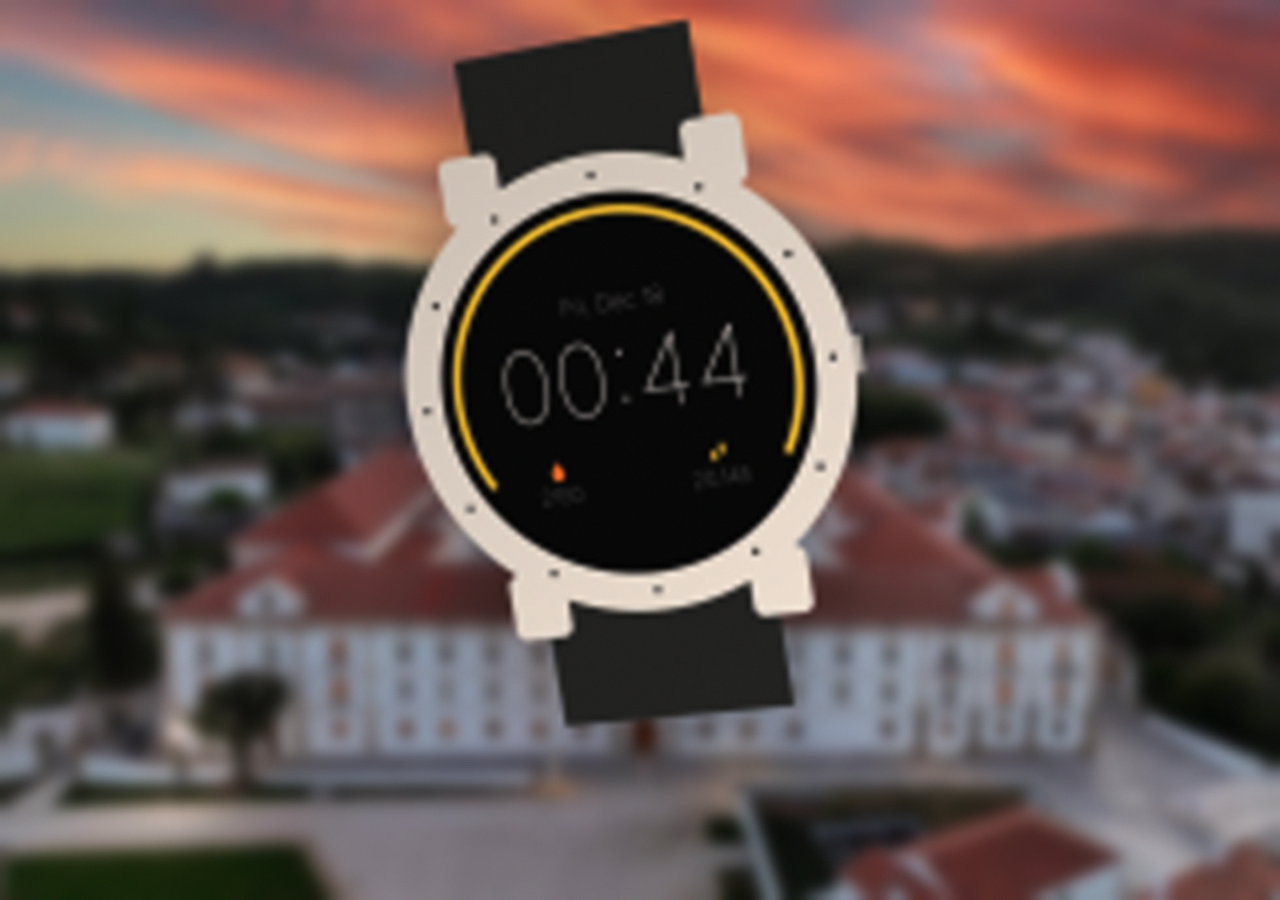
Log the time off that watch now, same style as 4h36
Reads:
0h44
